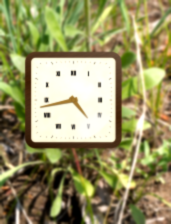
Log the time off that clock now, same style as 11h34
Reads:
4h43
